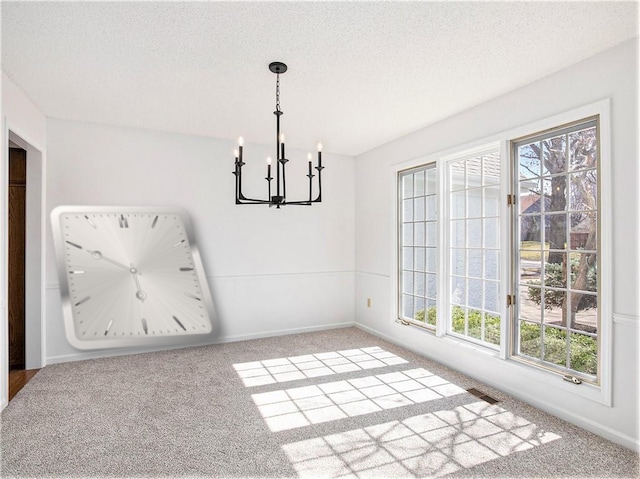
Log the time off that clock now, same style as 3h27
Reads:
5h50
